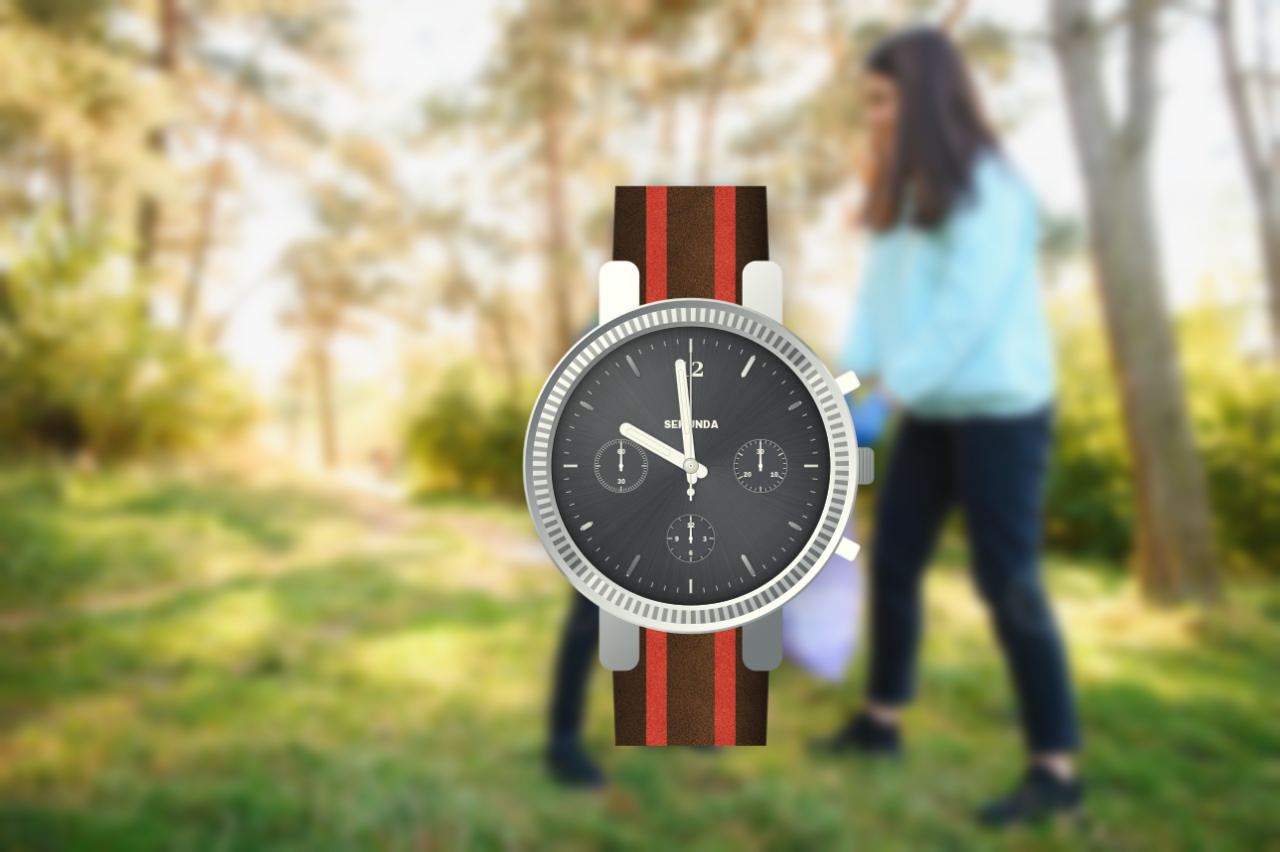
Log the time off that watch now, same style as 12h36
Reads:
9h59
